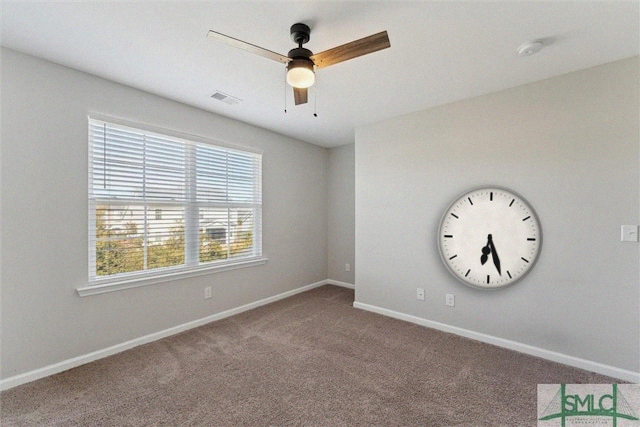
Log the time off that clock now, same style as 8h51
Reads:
6h27
